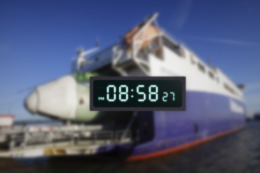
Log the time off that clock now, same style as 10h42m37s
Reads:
8h58m27s
